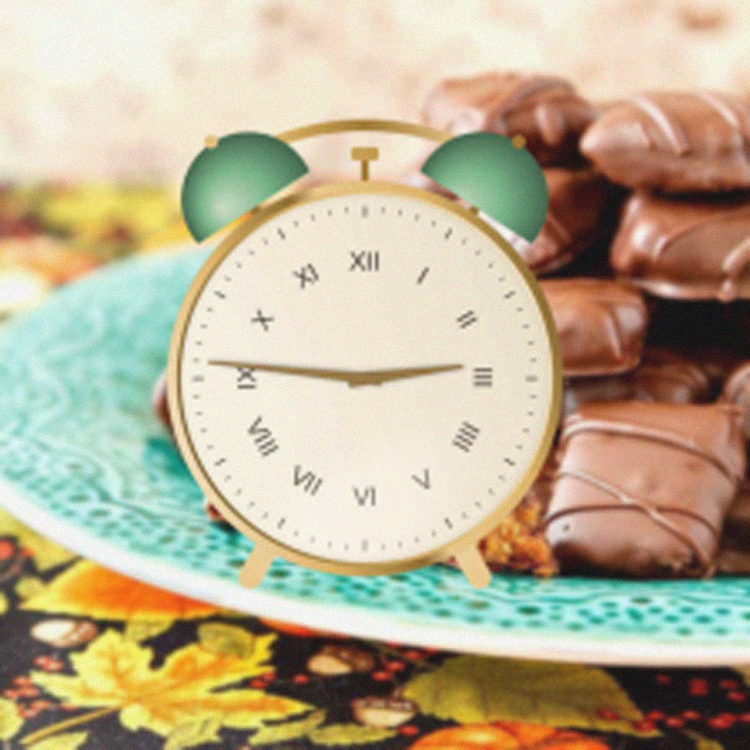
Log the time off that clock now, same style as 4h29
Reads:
2h46
